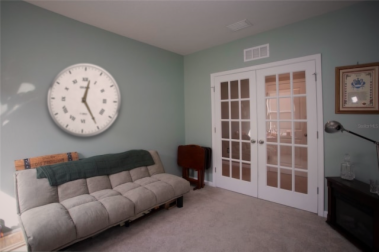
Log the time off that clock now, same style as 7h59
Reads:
12h25
